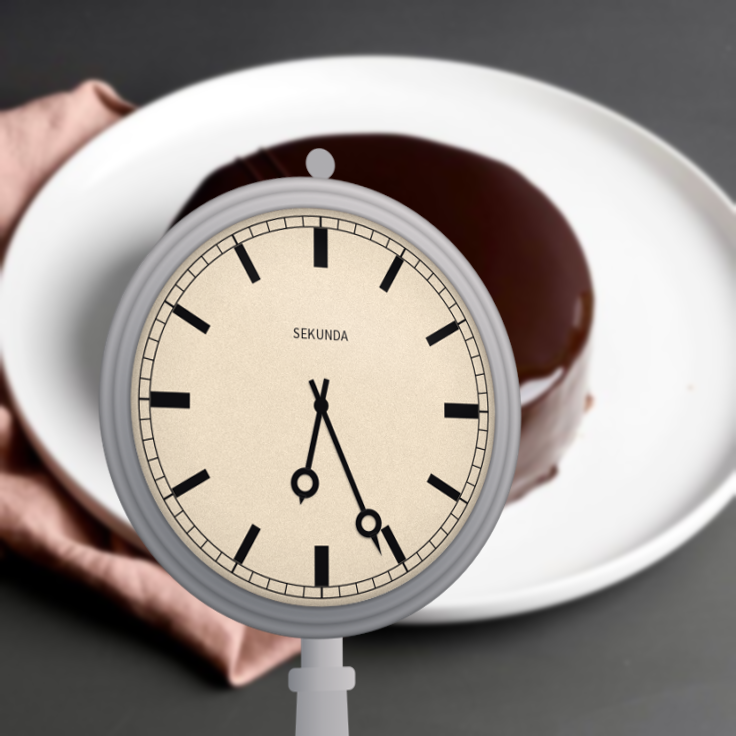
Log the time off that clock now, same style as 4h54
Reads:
6h26
